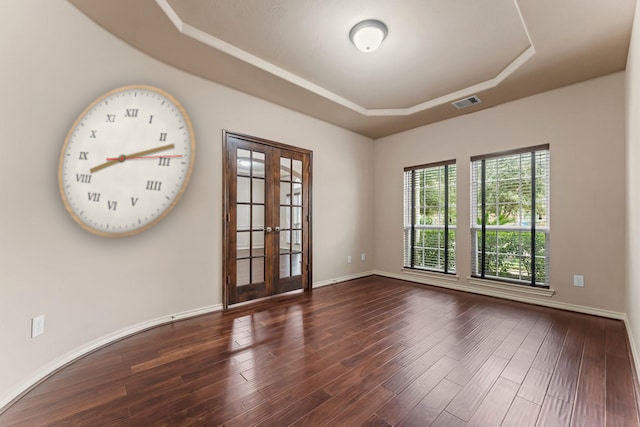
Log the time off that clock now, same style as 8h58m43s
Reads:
8h12m14s
